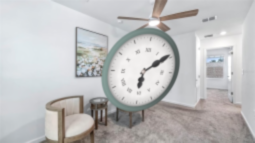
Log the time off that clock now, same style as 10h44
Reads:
6h09
